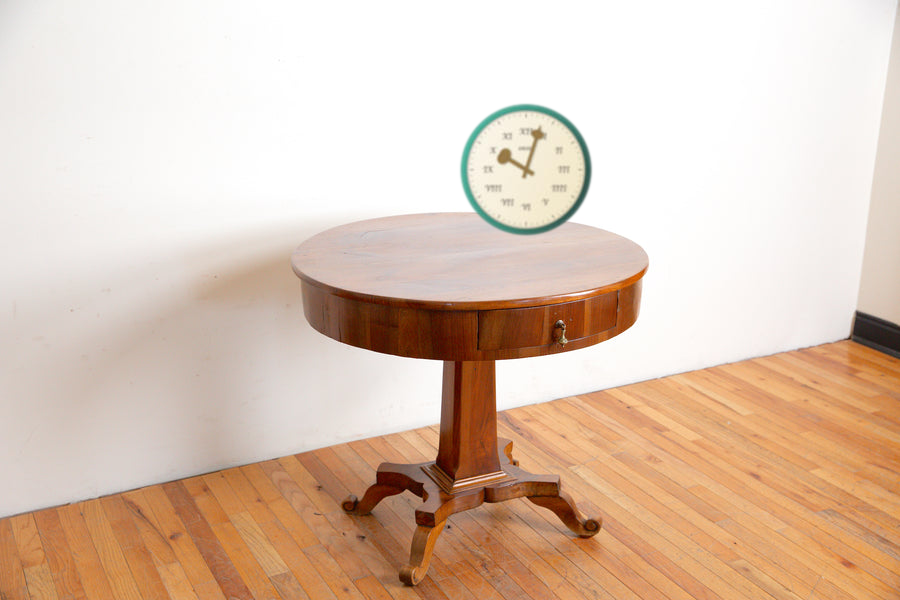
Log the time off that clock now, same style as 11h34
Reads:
10h03
